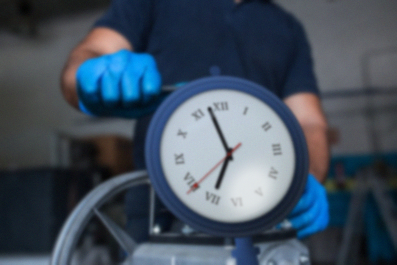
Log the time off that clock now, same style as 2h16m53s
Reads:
6h57m39s
